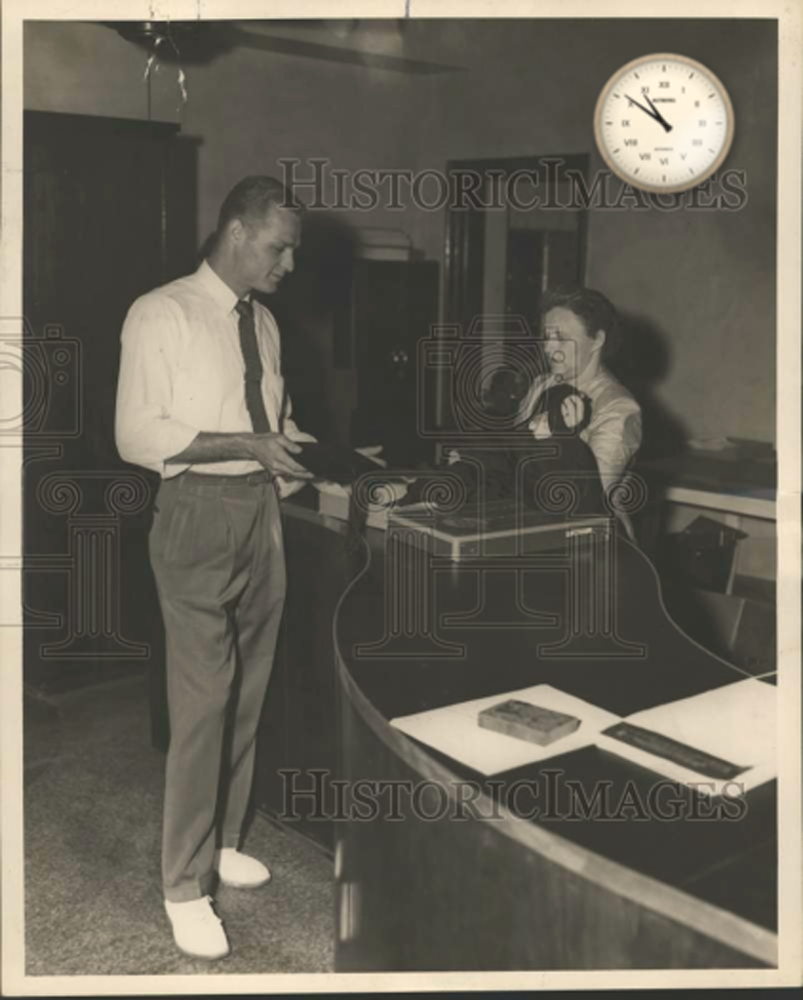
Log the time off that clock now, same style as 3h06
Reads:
10h51
